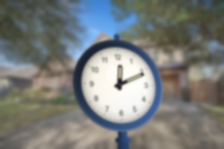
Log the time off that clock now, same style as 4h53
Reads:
12h11
